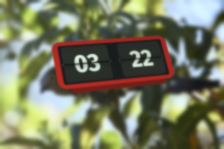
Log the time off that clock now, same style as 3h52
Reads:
3h22
